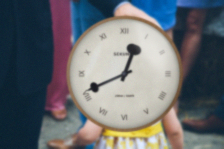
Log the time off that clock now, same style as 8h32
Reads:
12h41
